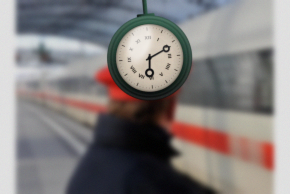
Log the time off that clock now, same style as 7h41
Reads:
6h11
